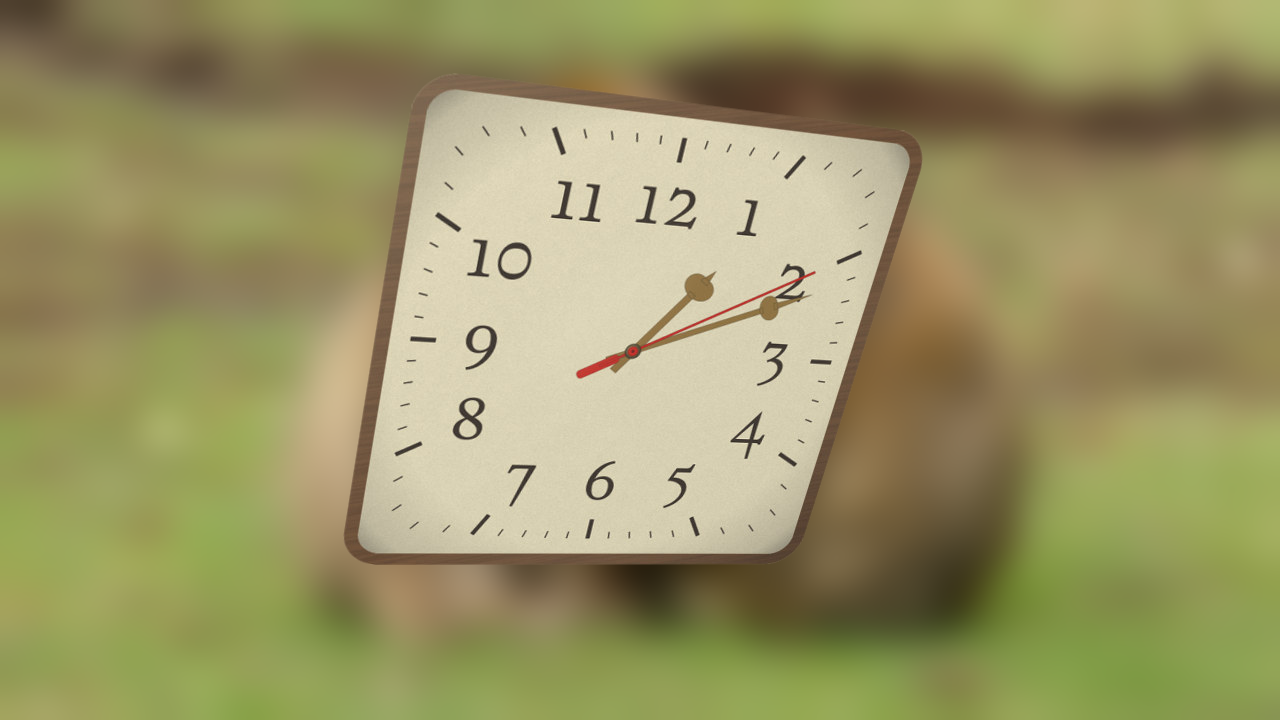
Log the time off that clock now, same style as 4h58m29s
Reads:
1h11m10s
